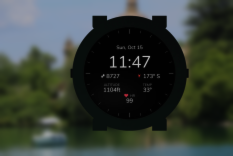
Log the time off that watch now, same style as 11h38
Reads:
11h47
